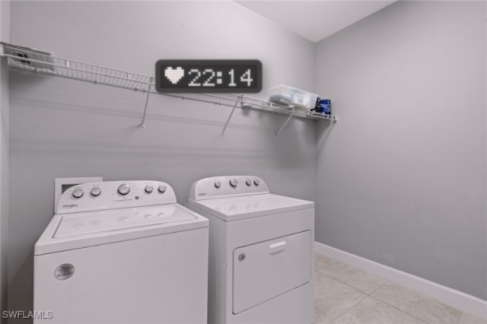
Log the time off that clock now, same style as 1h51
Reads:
22h14
